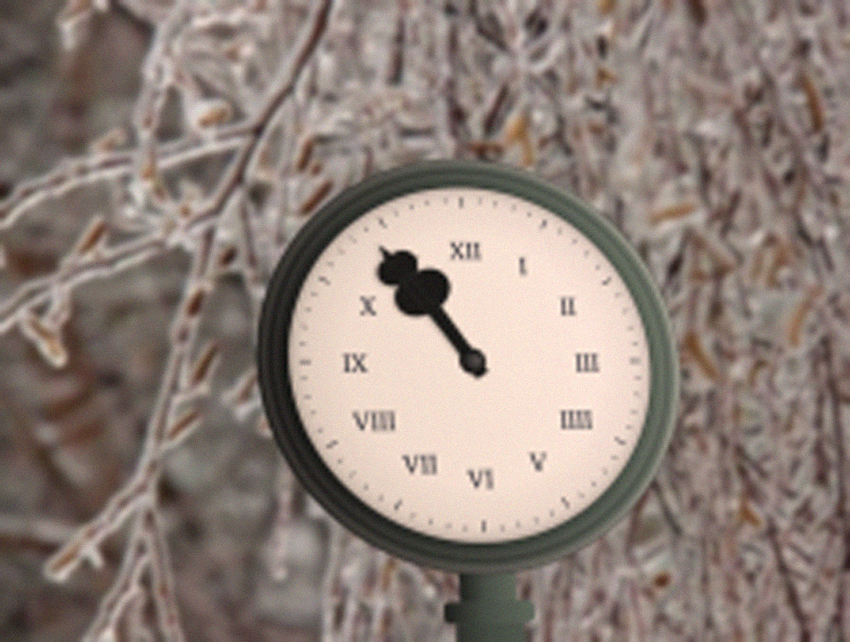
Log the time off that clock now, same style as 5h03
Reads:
10h54
